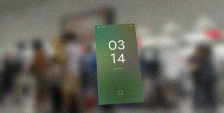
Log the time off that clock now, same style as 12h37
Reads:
3h14
